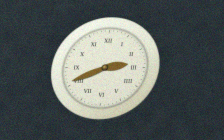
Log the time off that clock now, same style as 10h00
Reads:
2h41
